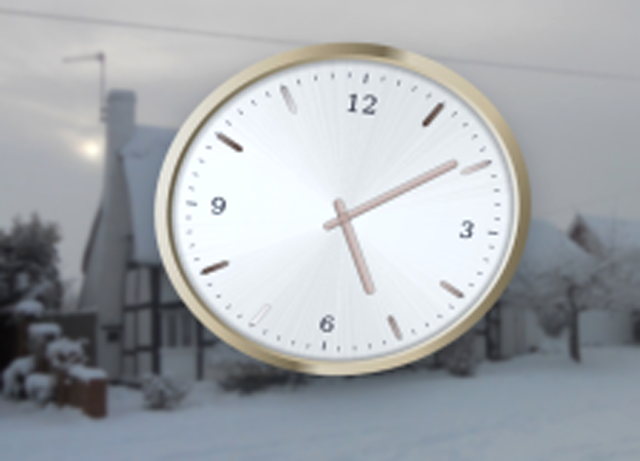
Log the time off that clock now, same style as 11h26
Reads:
5h09
